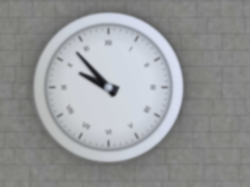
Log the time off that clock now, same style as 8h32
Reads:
9h53
